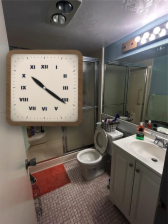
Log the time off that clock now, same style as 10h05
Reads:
10h21
